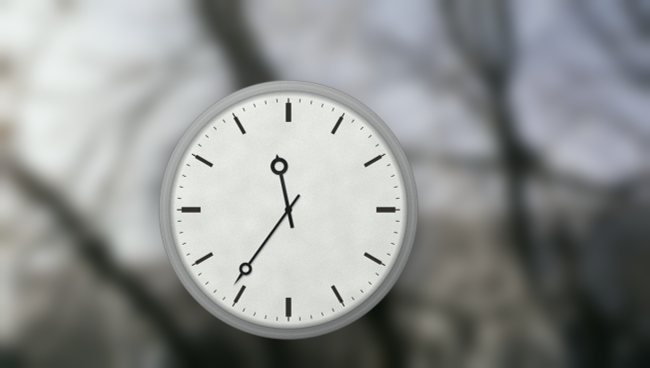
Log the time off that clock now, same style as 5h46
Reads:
11h36
